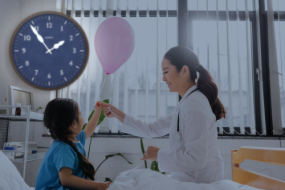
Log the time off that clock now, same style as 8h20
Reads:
1h54
